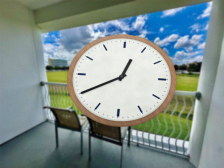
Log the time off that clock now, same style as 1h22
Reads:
12h40
